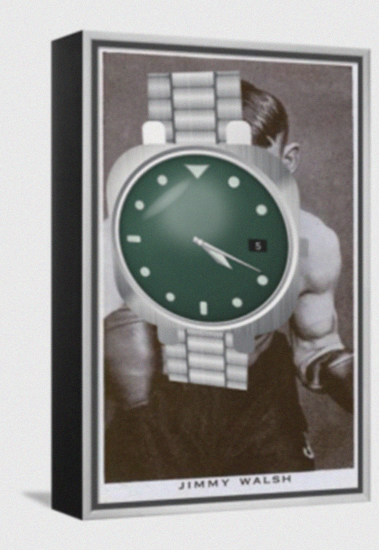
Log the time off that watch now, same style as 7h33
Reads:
4h19
